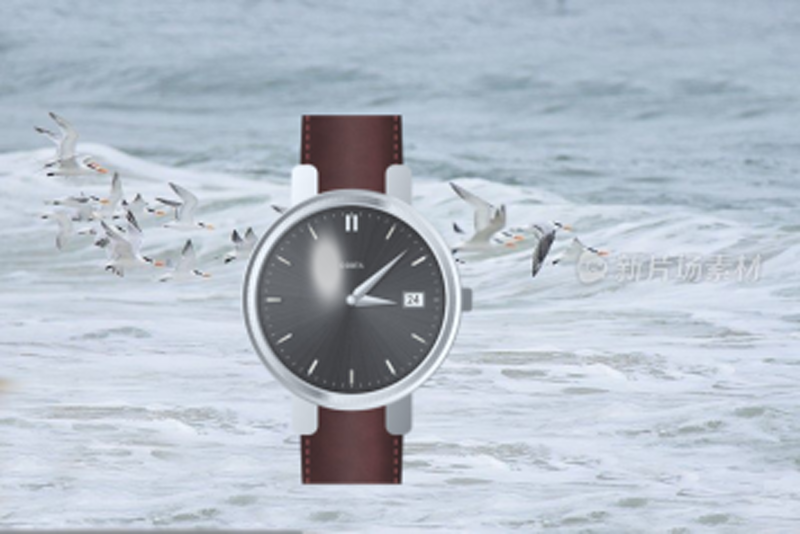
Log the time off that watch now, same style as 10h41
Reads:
3h08
